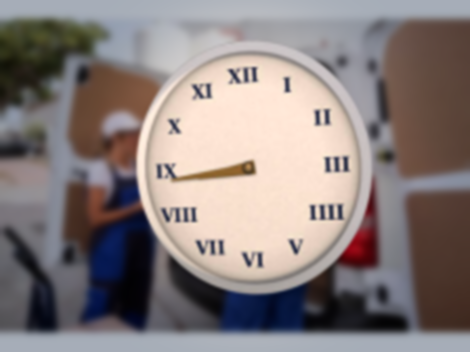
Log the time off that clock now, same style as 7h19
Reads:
8h44
